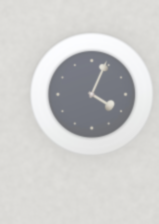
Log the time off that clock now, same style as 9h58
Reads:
4h04
